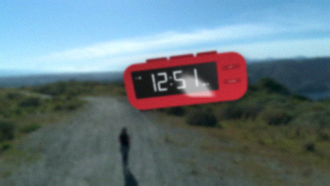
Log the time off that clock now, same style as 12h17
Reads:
12h51
